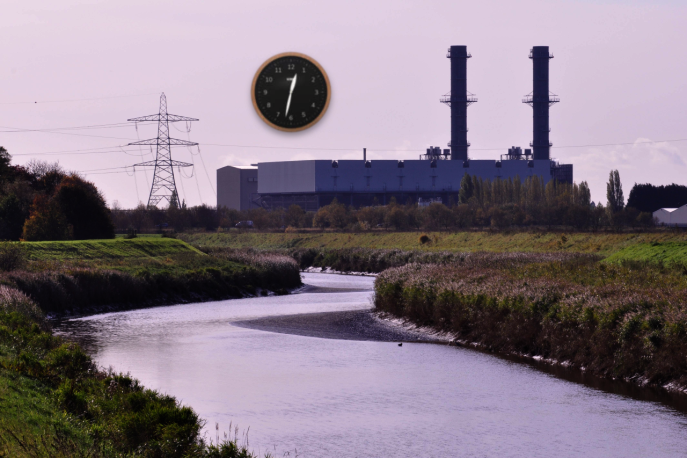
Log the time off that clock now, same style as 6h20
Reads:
12h32
